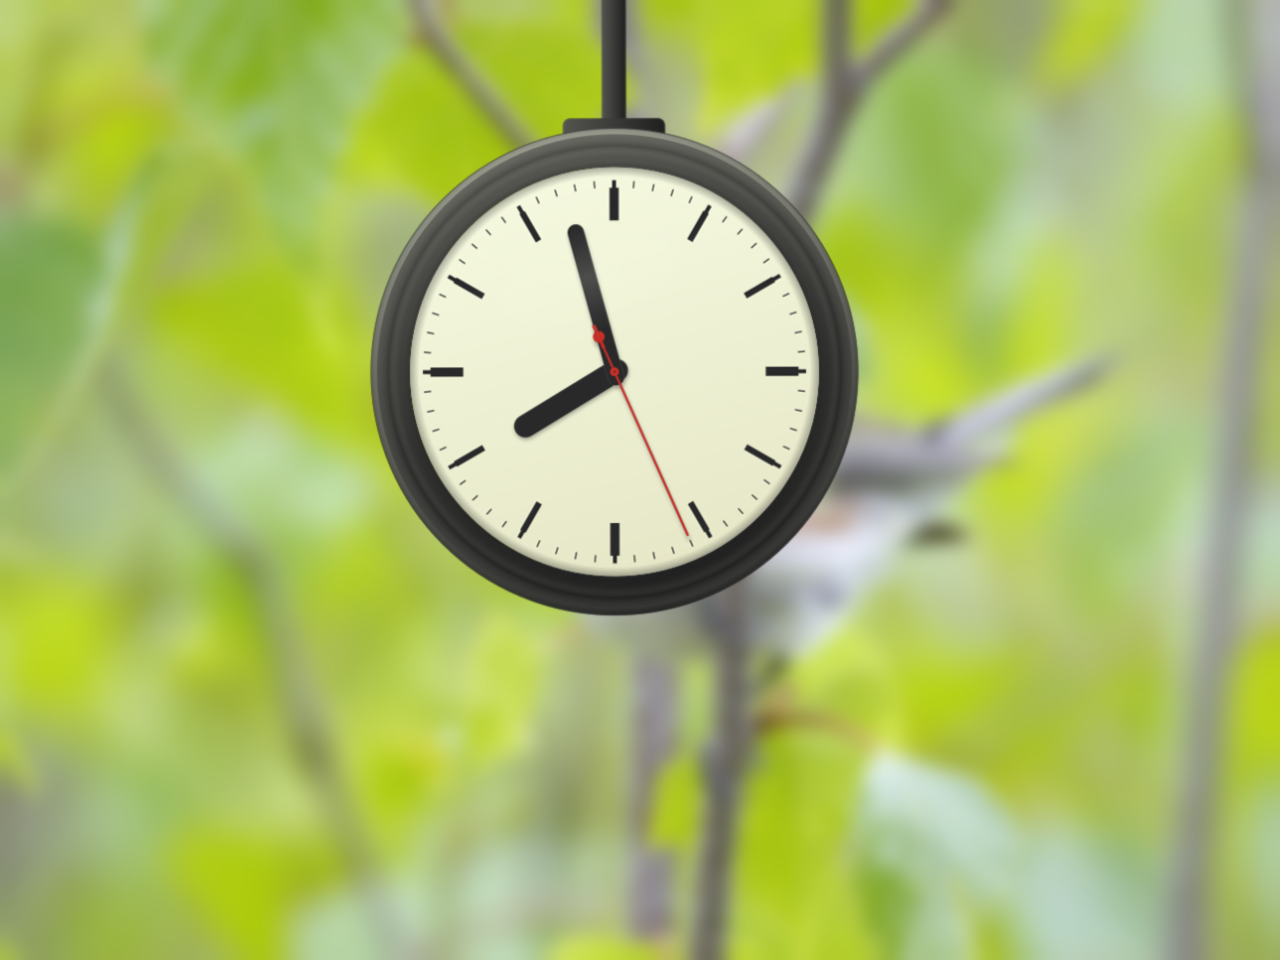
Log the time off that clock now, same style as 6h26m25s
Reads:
7h57m26s
